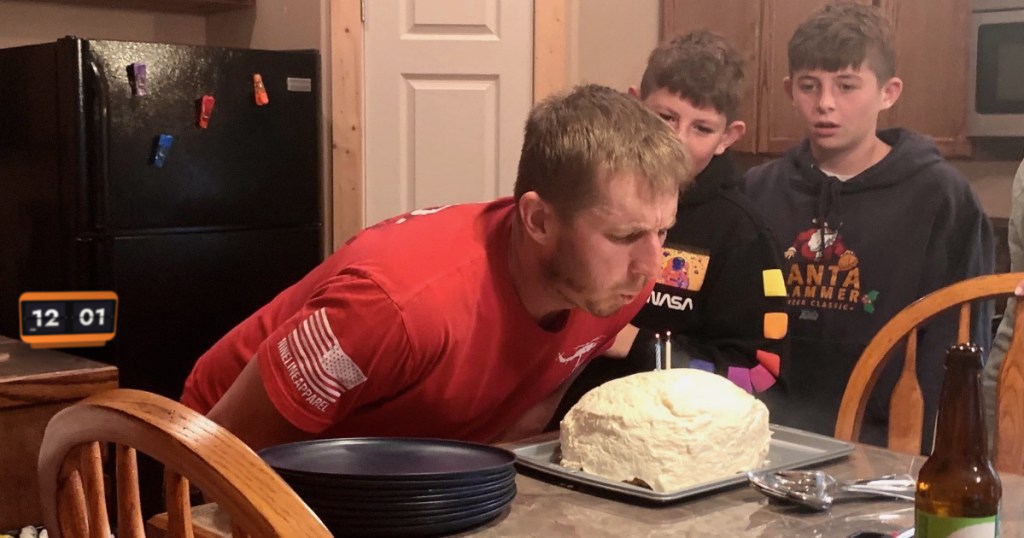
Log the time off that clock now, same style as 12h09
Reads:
12h01
